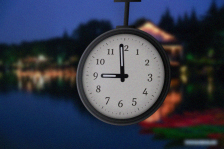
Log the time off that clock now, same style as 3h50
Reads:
8h59
